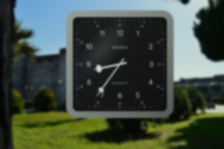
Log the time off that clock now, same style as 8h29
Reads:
8h36
